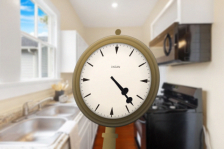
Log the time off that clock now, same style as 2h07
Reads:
4h23
